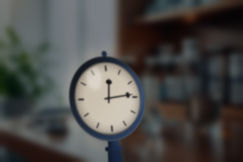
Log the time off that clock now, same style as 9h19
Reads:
12h14
